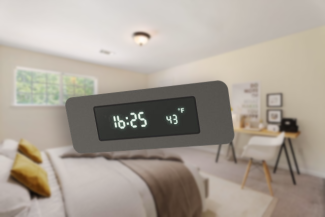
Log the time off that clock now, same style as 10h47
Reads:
16h25
